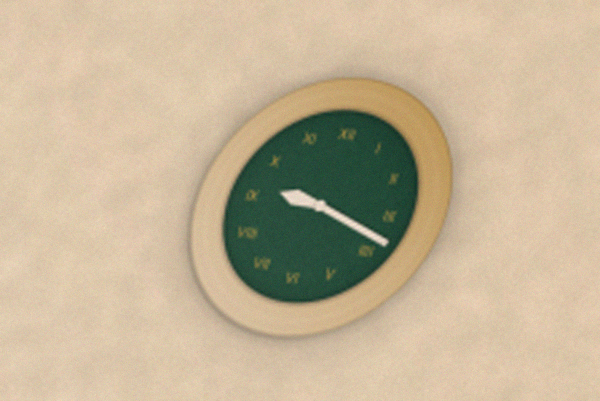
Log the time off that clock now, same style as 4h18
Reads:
9h18
